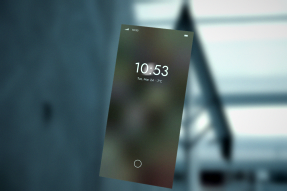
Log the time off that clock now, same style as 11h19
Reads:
10h53
